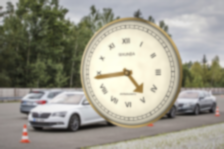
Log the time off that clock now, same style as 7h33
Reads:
4h44
